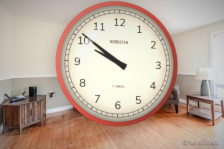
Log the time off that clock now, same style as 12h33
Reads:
9h51
